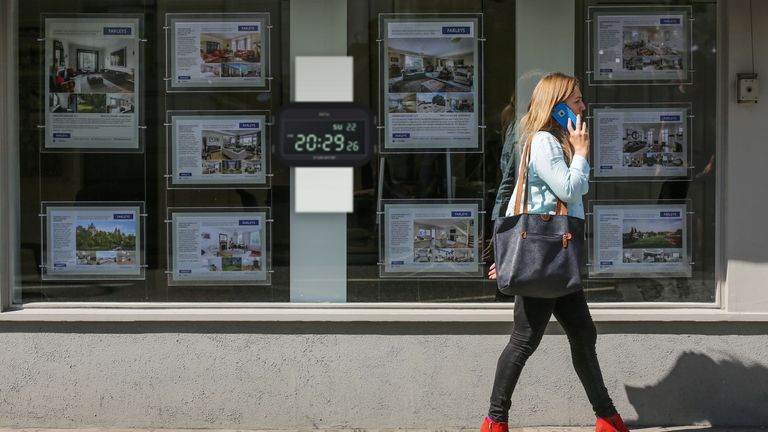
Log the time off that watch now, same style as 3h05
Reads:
20h29
